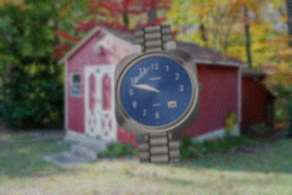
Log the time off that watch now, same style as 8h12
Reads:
9h48
